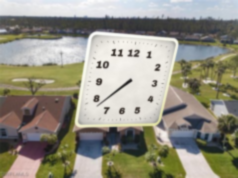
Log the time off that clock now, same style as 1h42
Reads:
7h38
